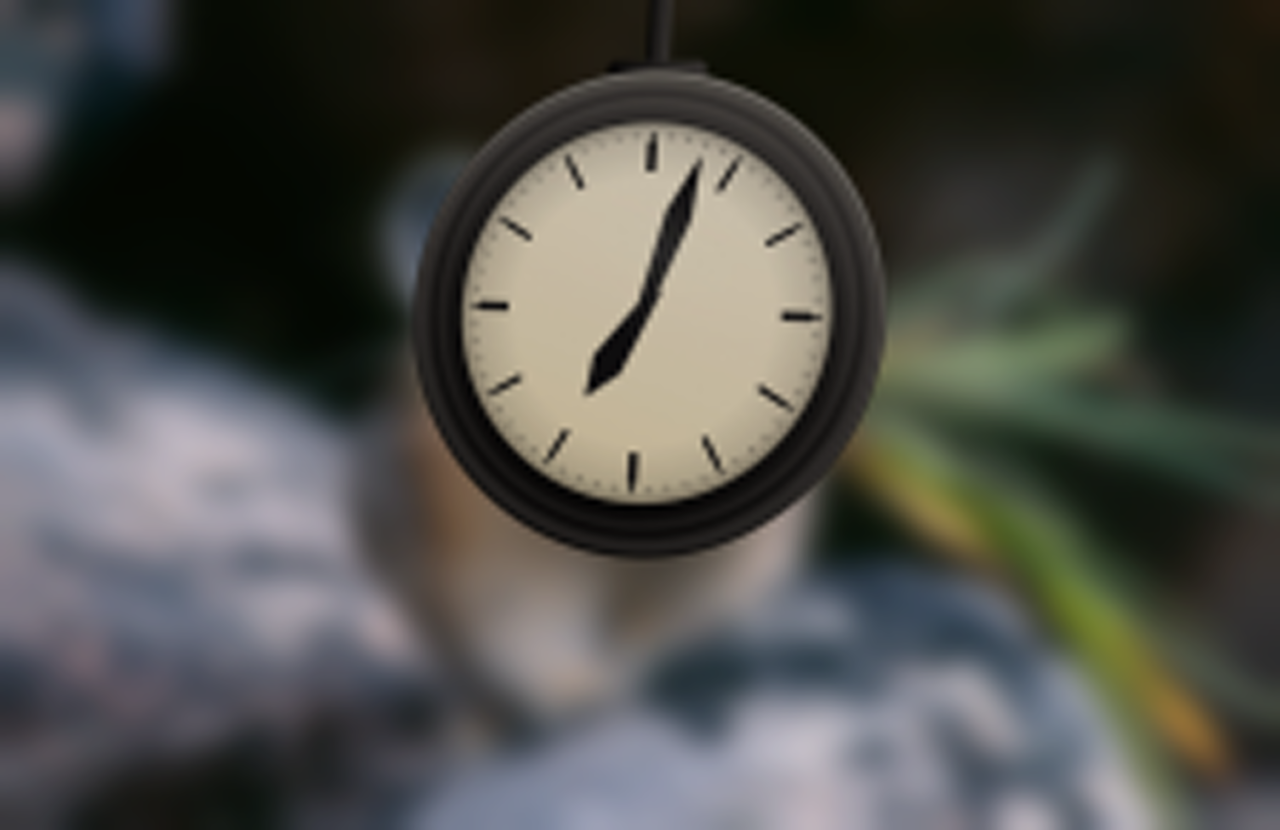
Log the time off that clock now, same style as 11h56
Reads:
7h03
